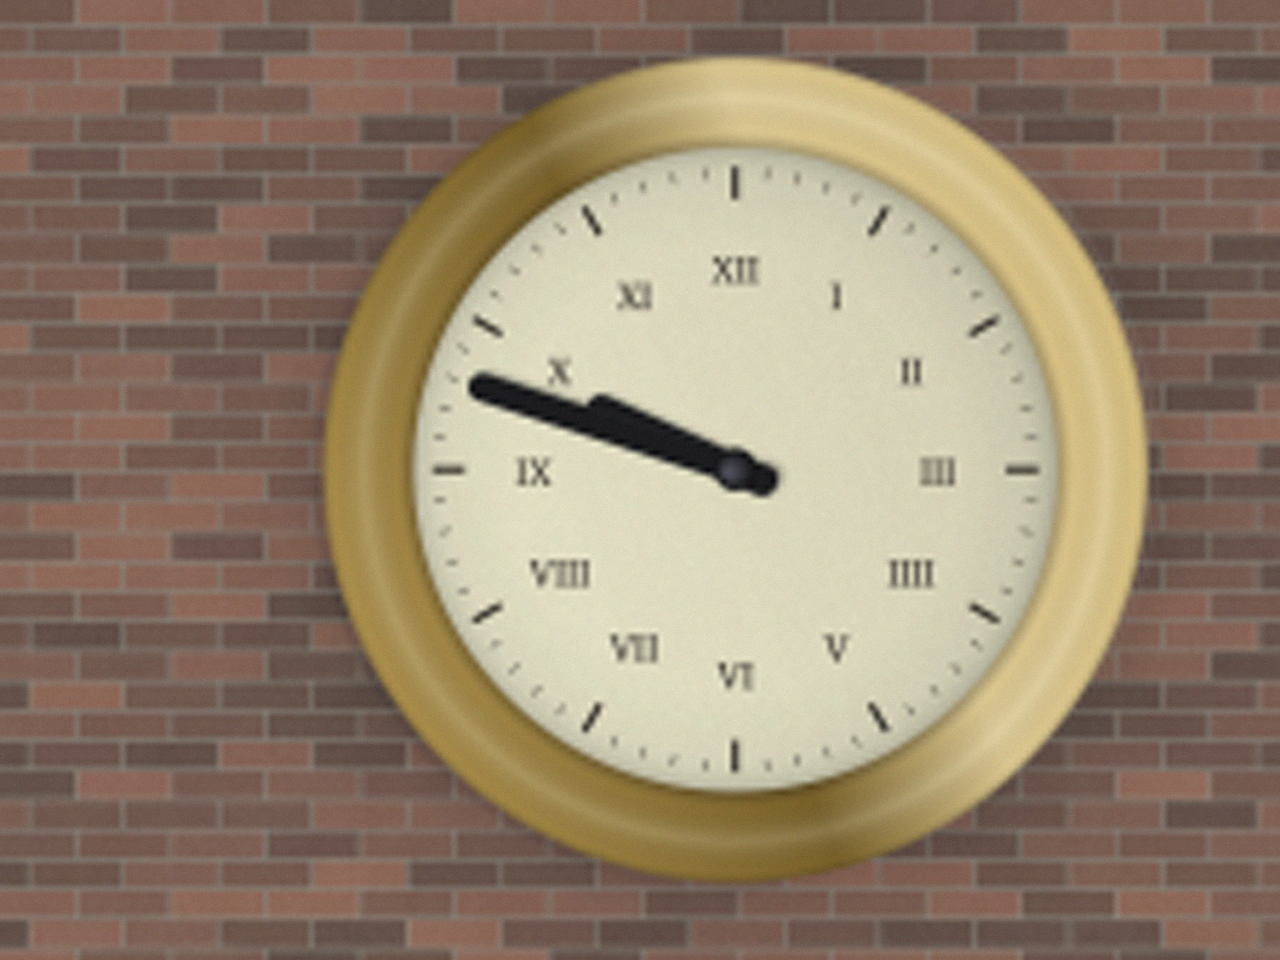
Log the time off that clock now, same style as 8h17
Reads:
9h48
